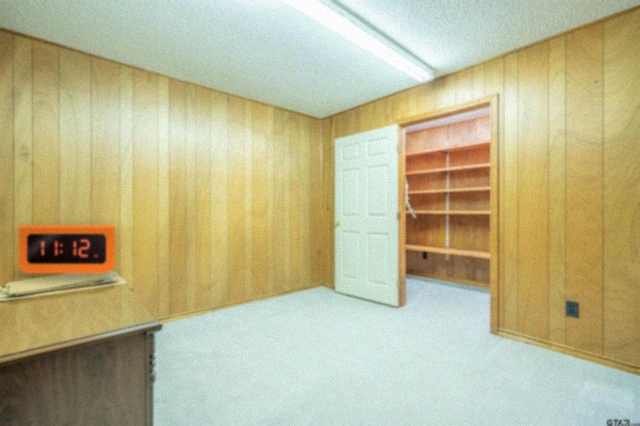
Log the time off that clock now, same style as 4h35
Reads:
11h12
